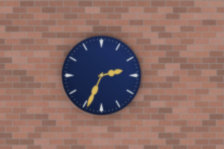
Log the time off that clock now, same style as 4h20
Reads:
2h34
